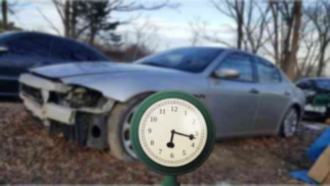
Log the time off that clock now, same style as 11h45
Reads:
6h17
